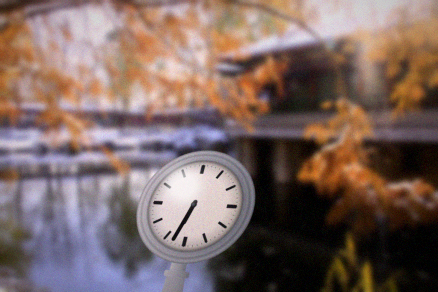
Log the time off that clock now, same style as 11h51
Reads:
6h33
